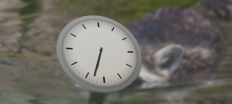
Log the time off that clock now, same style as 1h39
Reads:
6h33
